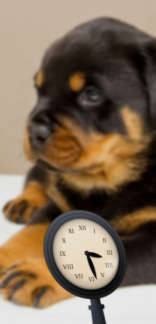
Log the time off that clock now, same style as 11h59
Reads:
3h28
